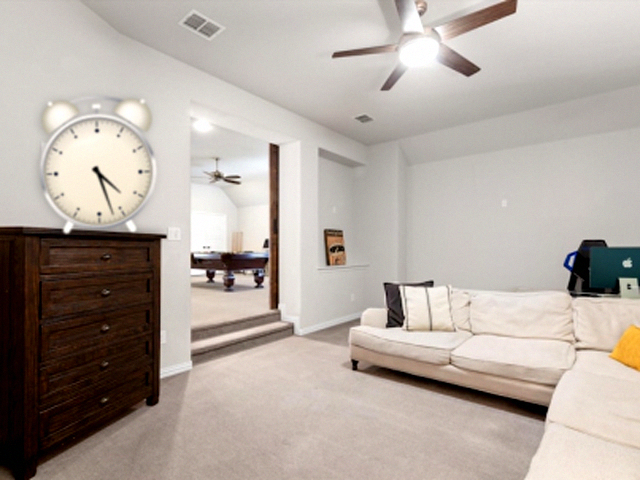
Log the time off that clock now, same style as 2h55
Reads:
4h27
